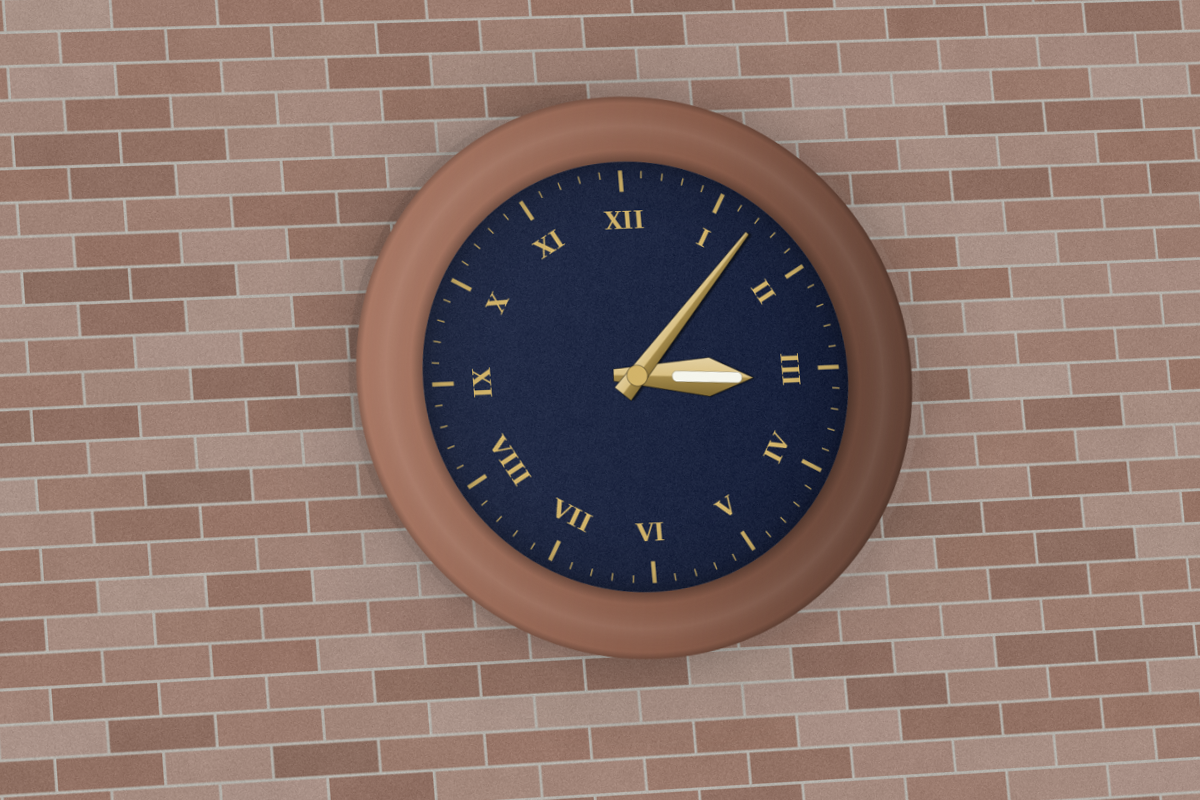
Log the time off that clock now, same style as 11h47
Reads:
3h07
